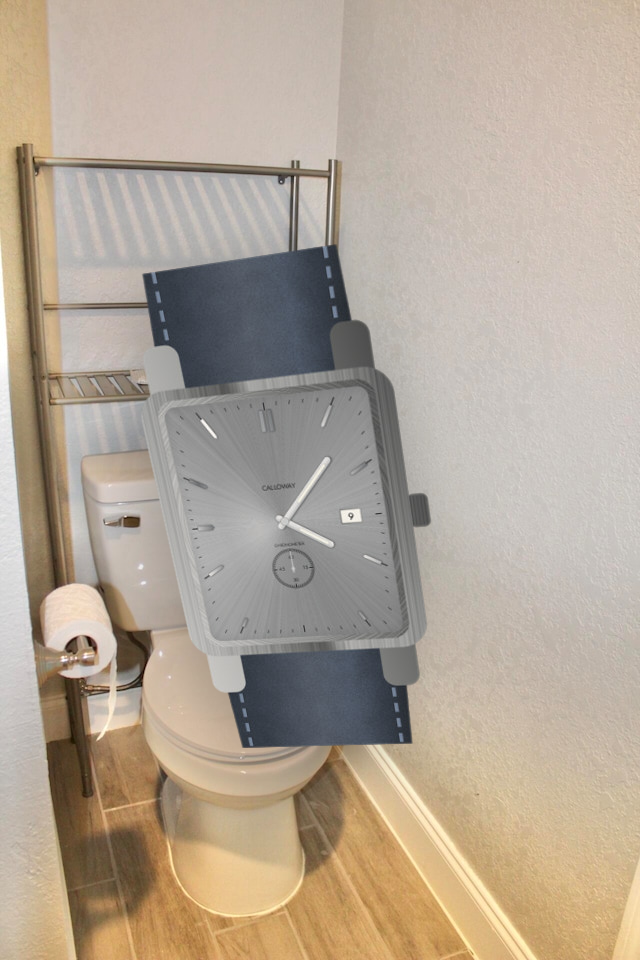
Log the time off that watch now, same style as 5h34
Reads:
4h07
